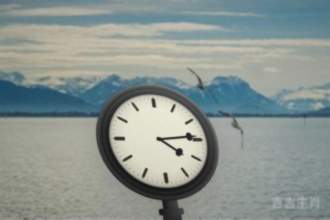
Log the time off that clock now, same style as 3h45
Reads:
4h14
